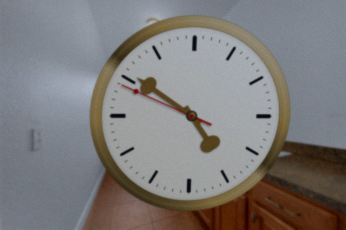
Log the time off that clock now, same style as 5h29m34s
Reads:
4h50m49s
